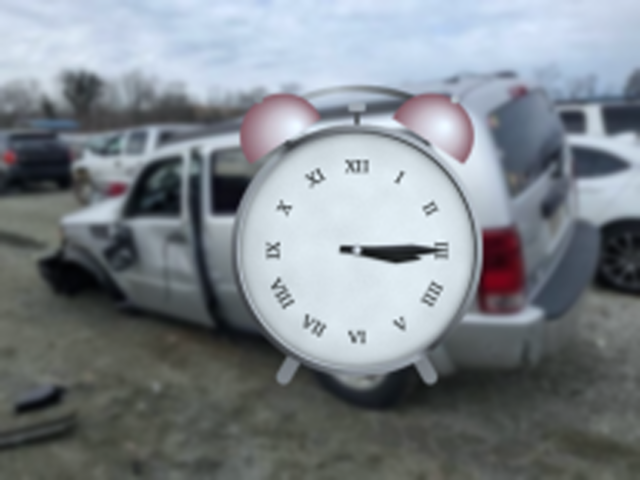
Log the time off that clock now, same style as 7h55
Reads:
3h15
